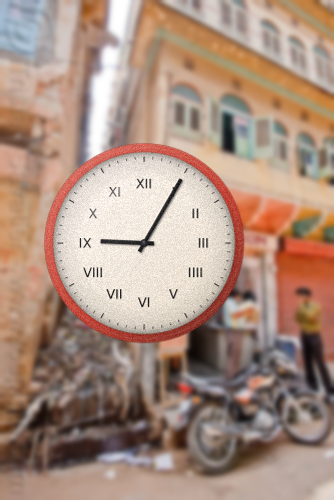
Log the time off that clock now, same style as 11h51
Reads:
9h05
